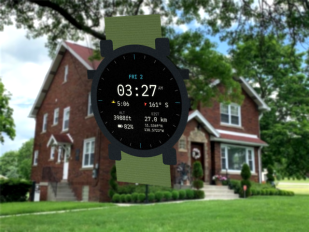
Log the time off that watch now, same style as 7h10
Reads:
3h27
